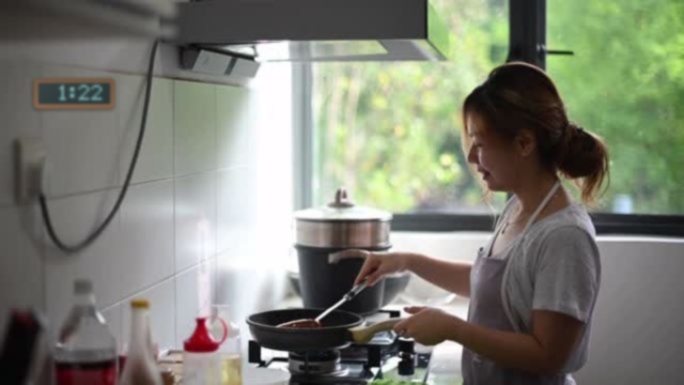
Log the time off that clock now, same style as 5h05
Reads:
1h22
